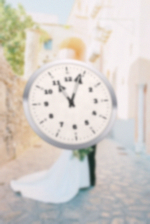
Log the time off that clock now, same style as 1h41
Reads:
11h04
